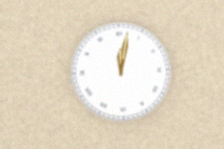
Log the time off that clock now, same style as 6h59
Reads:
12h02
